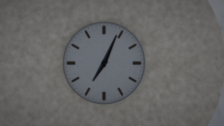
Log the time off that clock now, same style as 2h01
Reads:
7h04
